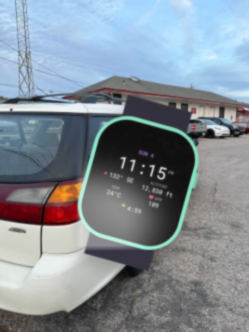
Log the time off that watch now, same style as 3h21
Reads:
11h15
